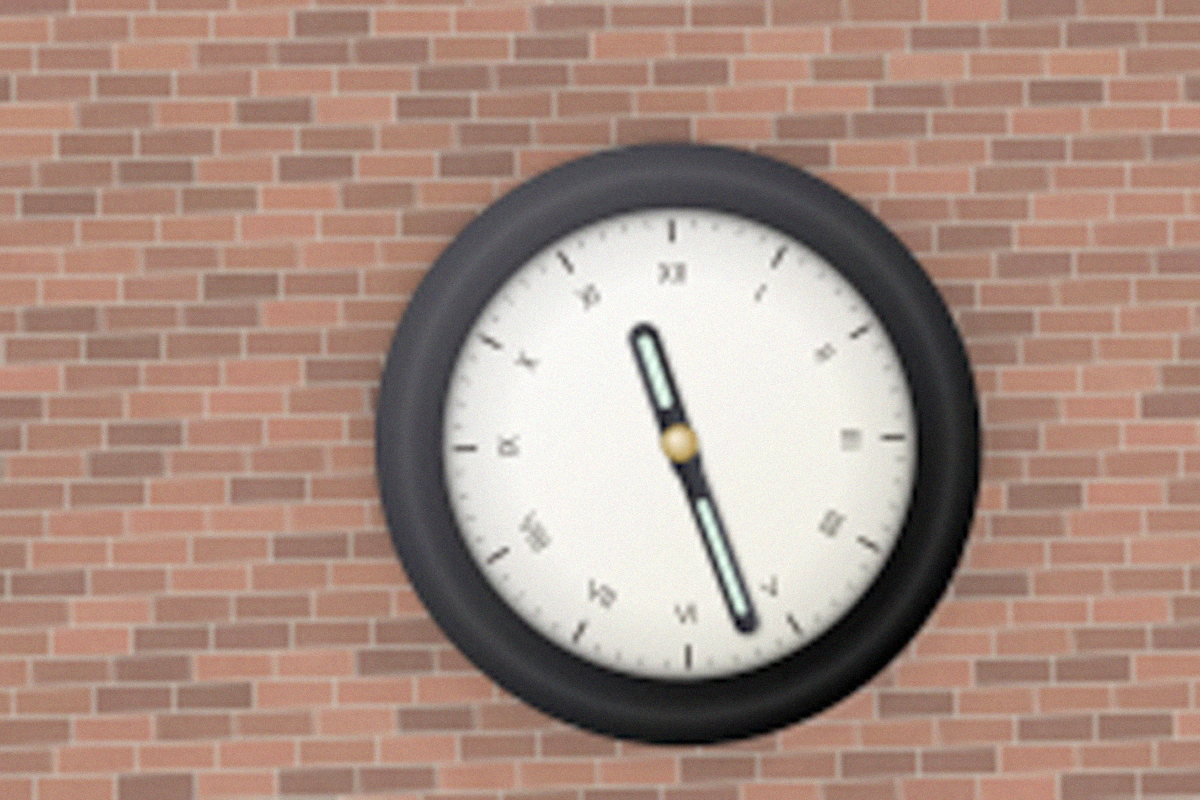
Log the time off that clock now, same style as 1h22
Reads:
11h27
